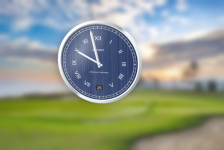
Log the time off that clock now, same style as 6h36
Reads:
9h58
